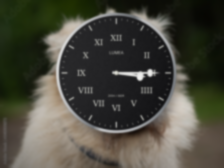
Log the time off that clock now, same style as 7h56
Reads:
3h15
